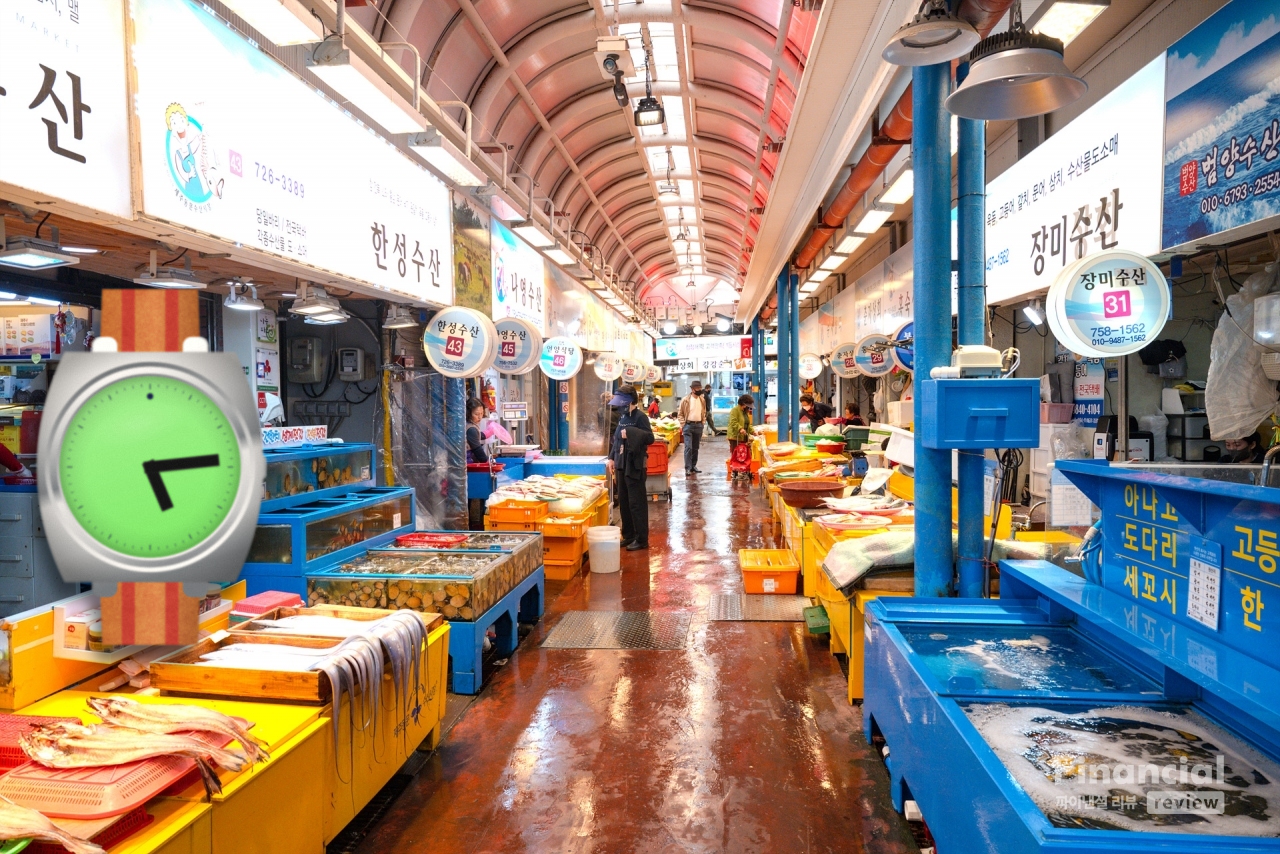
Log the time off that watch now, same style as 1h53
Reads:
5h14
